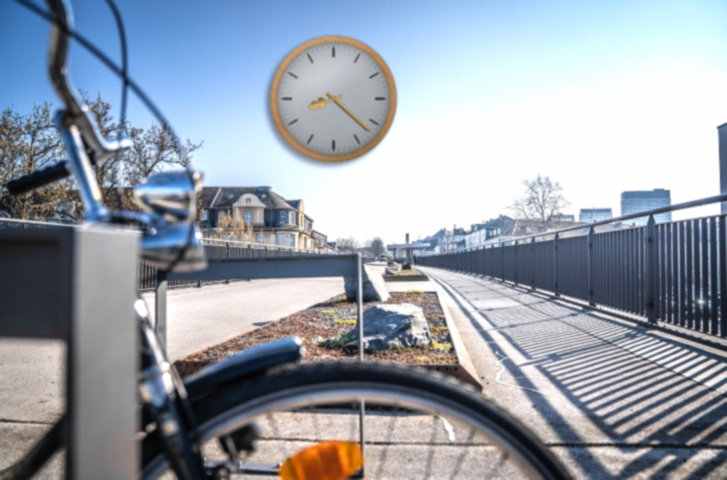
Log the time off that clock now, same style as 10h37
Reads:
8h22
